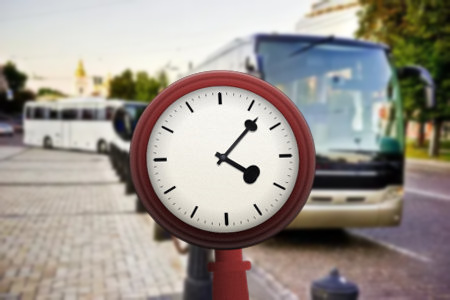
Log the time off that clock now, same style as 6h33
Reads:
4h07
